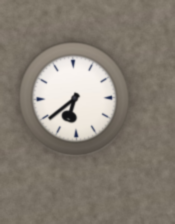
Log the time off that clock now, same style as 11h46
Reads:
6h39
